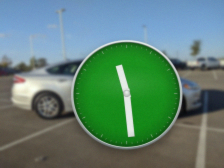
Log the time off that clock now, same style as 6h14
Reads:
11h29
